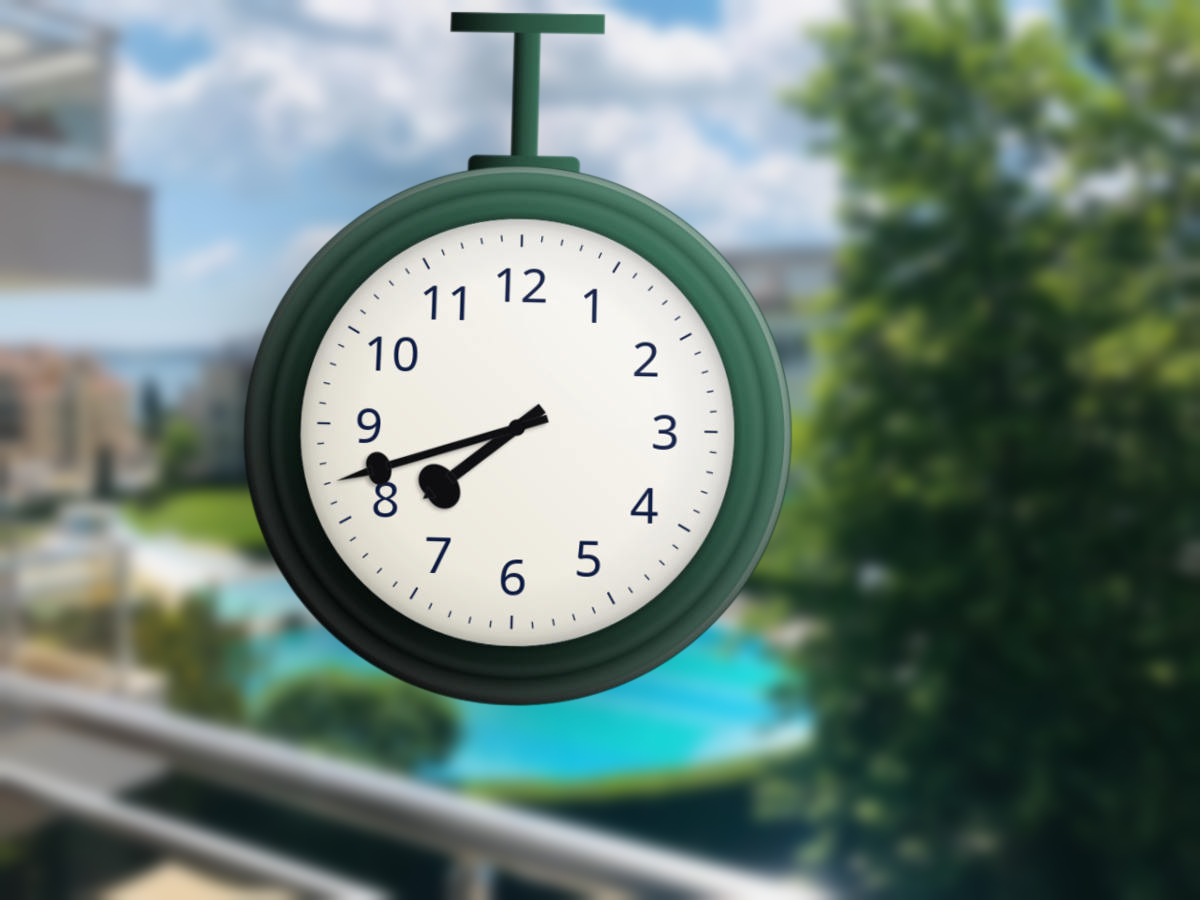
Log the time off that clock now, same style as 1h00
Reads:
7h42
